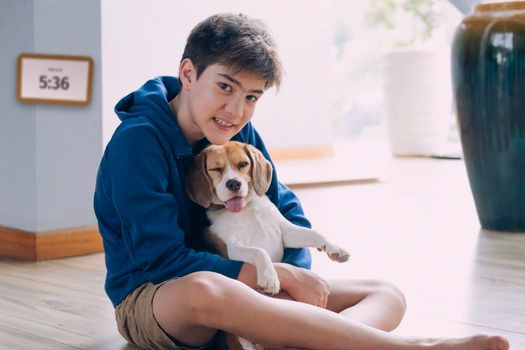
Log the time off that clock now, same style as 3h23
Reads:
5h36
